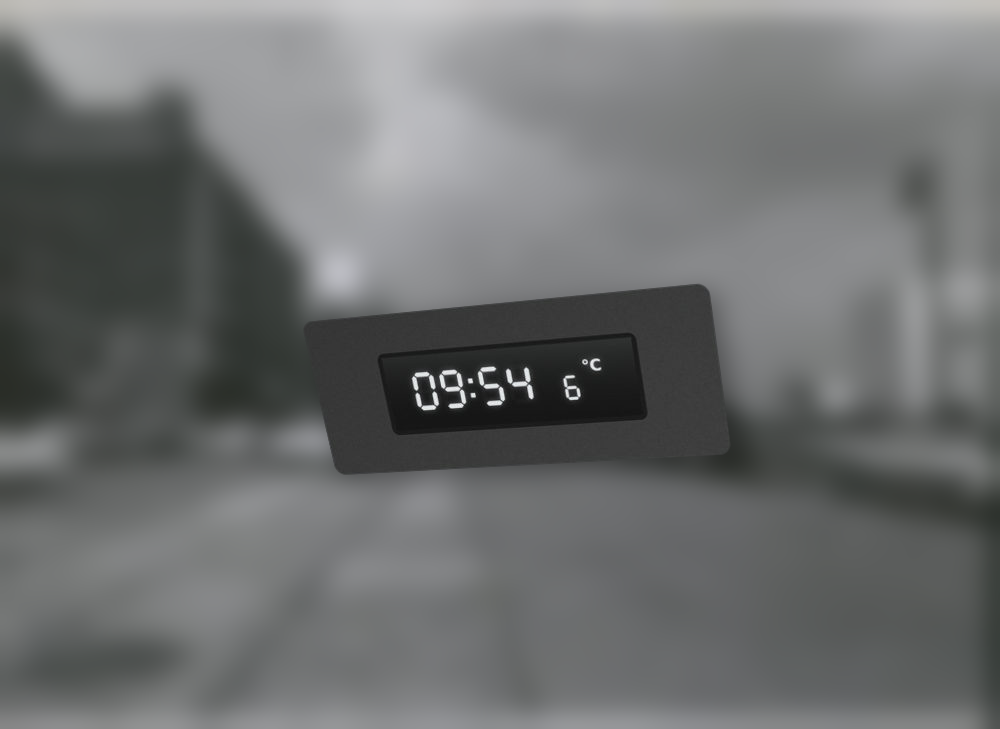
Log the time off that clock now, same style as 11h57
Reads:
9h54
